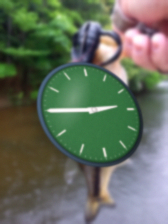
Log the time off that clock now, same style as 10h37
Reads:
2h45
